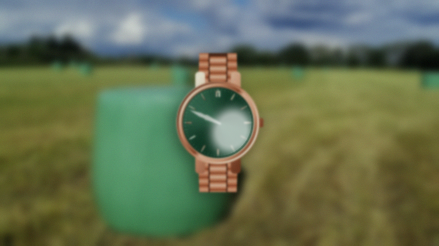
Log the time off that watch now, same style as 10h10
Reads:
9h49
